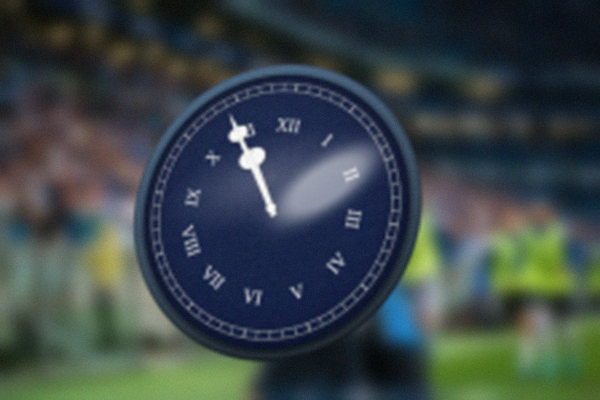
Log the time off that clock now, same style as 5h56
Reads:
10h54
